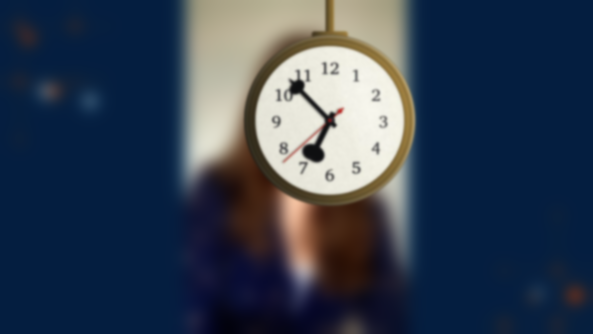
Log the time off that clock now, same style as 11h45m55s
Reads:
6h52m38s
